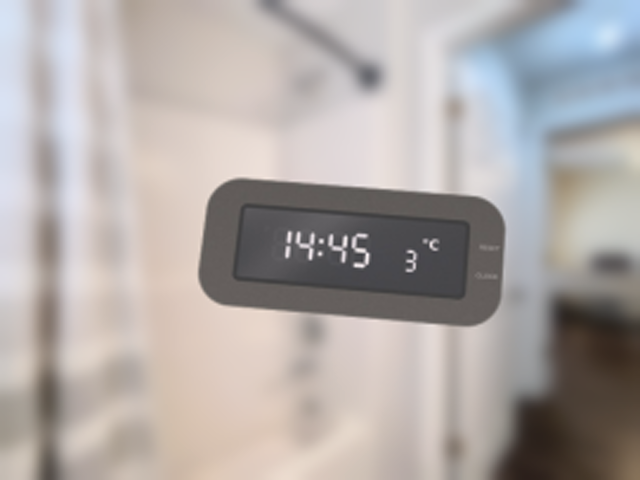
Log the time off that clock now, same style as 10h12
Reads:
14h45
